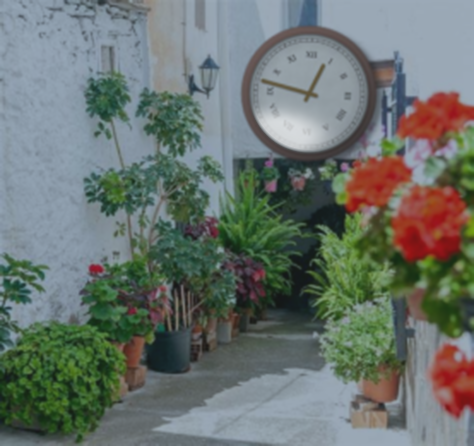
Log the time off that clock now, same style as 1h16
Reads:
12h47
